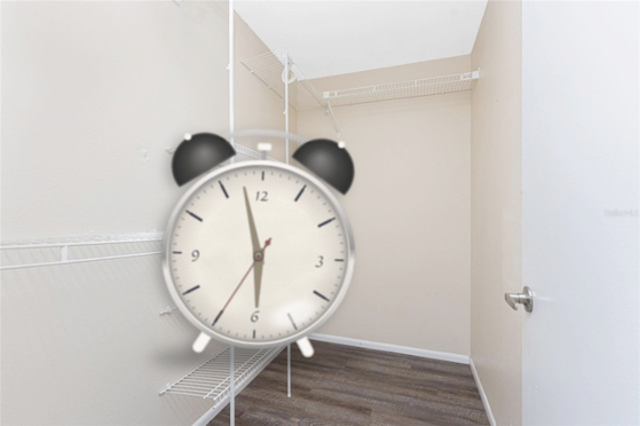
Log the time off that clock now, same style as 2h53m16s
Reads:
5h57m35s
